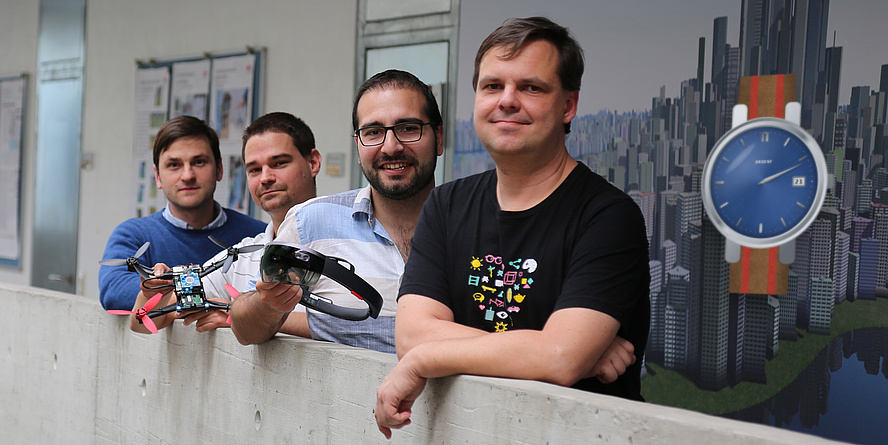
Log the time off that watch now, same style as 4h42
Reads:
2h11
